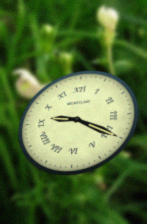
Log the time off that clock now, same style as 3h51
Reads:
9h20
